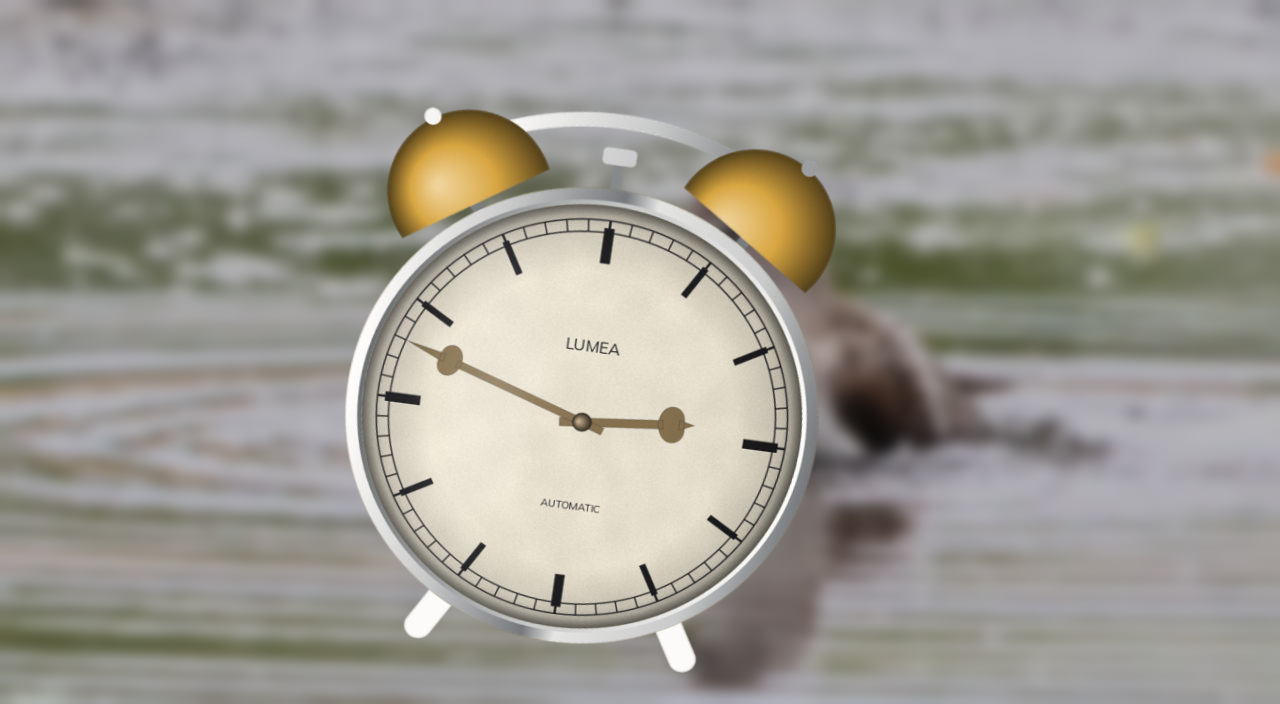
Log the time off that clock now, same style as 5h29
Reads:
2h48
